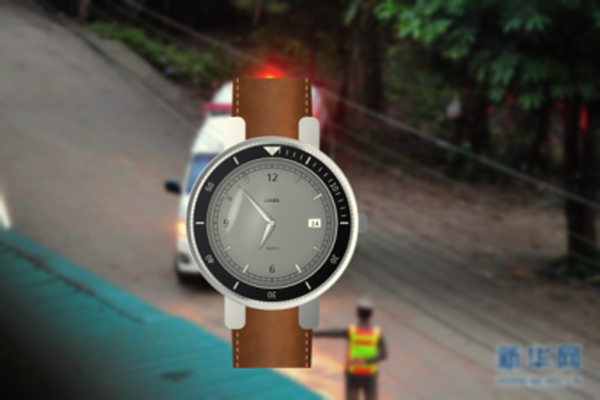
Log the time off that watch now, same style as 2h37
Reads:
6h53
